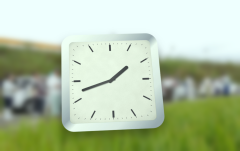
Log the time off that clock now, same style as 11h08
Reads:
1h42
